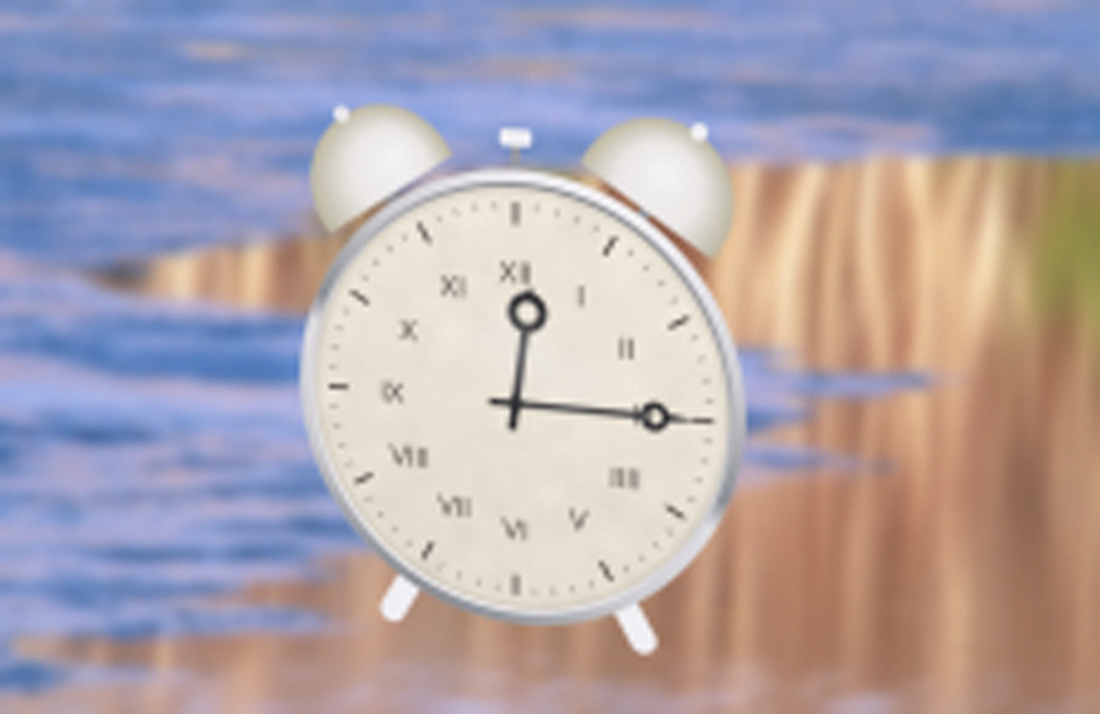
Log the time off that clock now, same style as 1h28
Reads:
12h15
